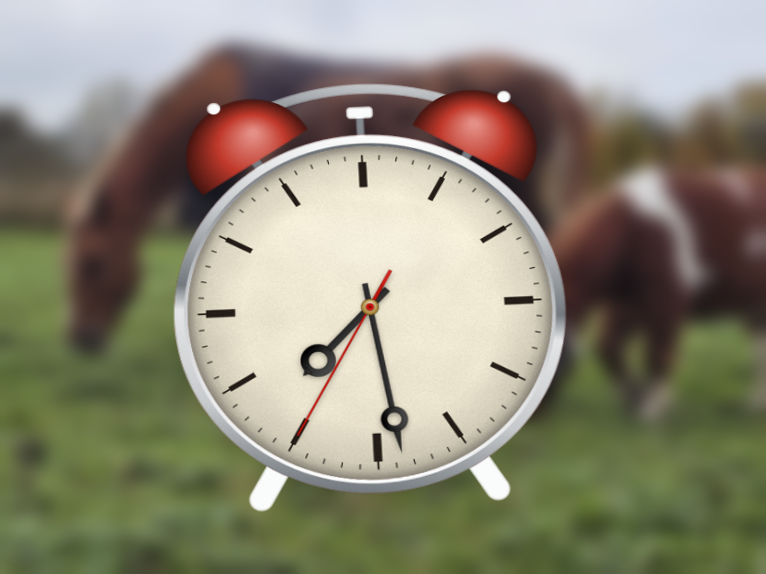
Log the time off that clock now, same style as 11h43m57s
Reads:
7h28m35s
